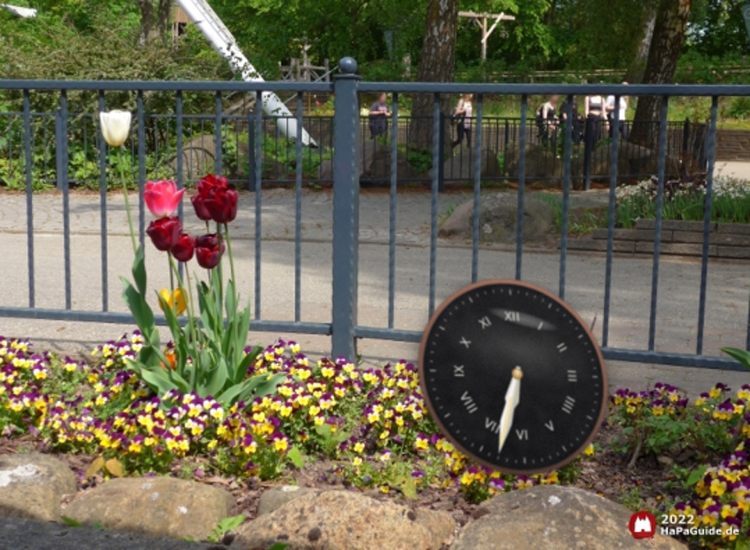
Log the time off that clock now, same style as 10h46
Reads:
6h33
